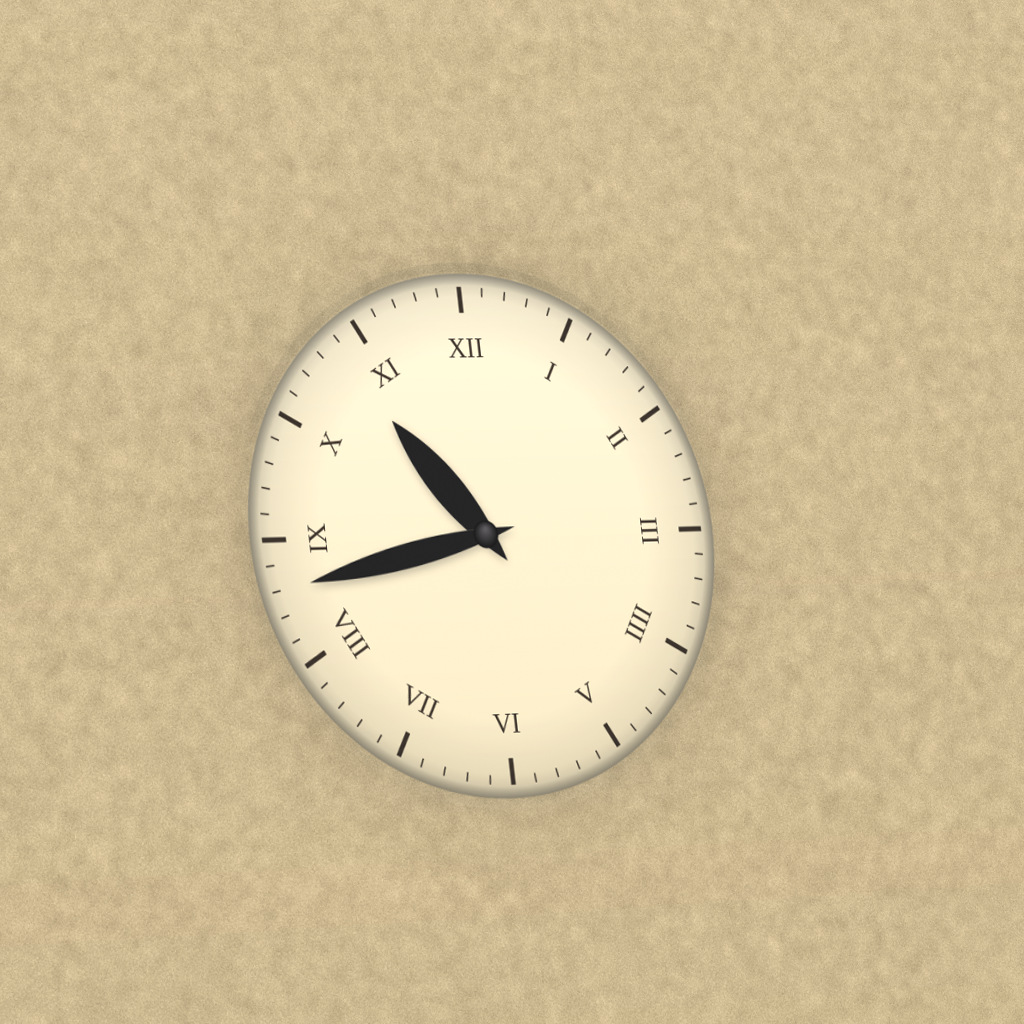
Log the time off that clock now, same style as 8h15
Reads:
10h43
